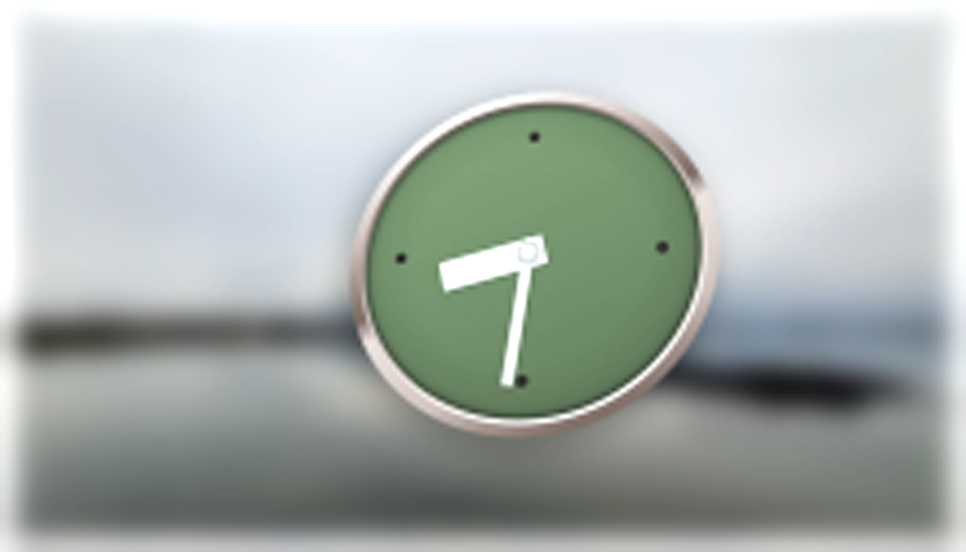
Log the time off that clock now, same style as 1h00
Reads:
8h31
